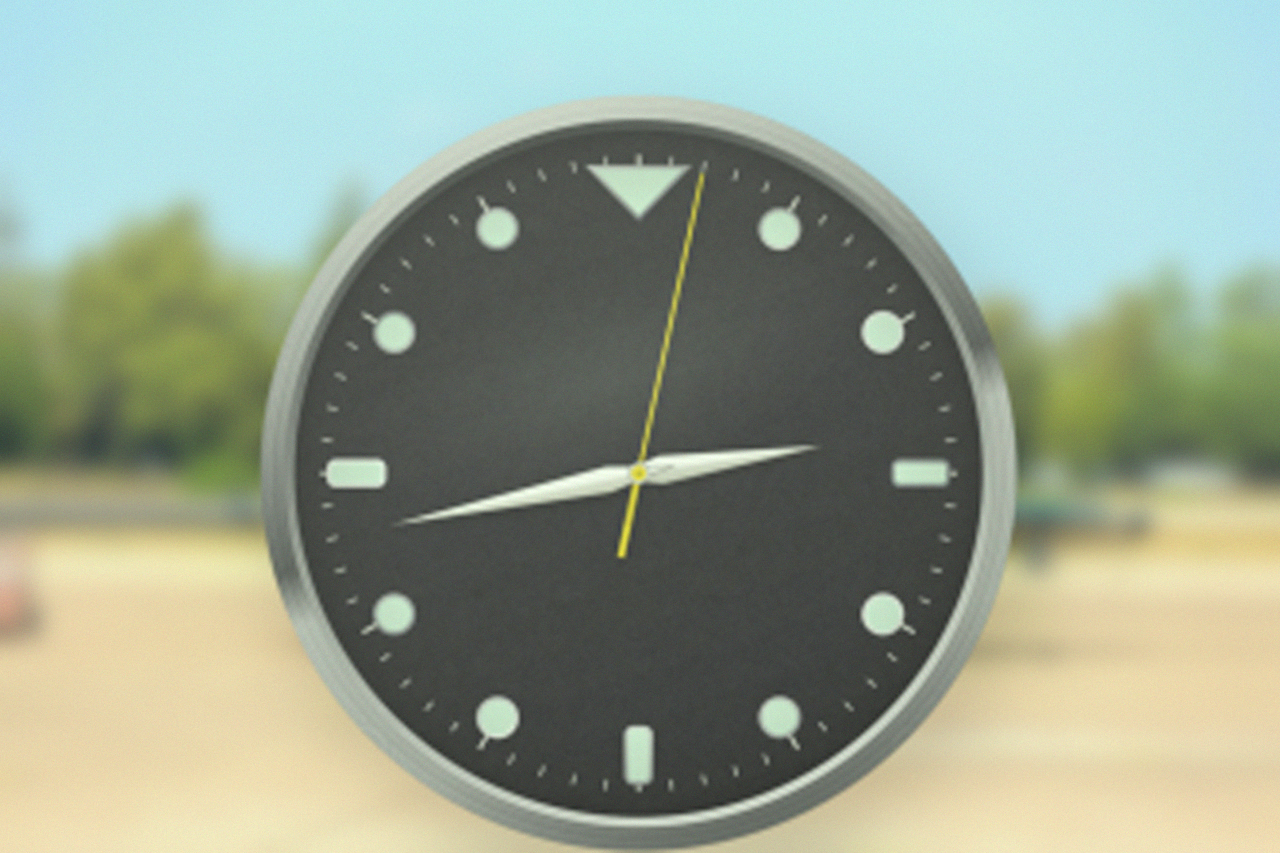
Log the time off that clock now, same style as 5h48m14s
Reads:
2h43m02s
